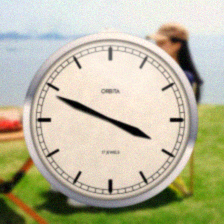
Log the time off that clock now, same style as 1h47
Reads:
3h49
